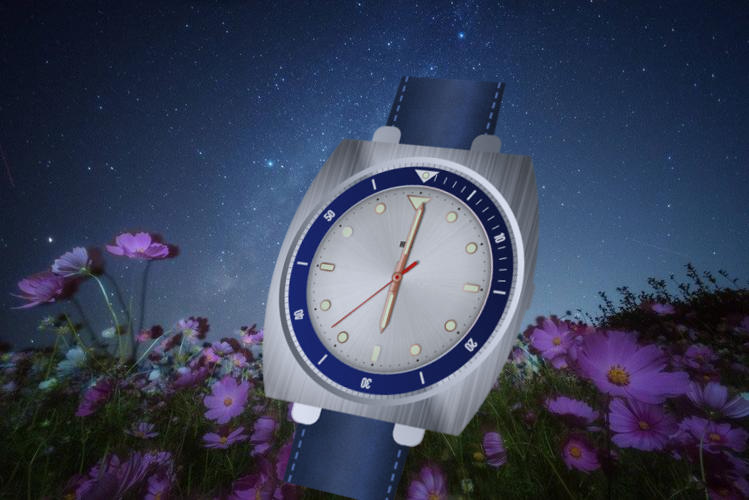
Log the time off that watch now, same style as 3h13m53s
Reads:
6h00m37s
